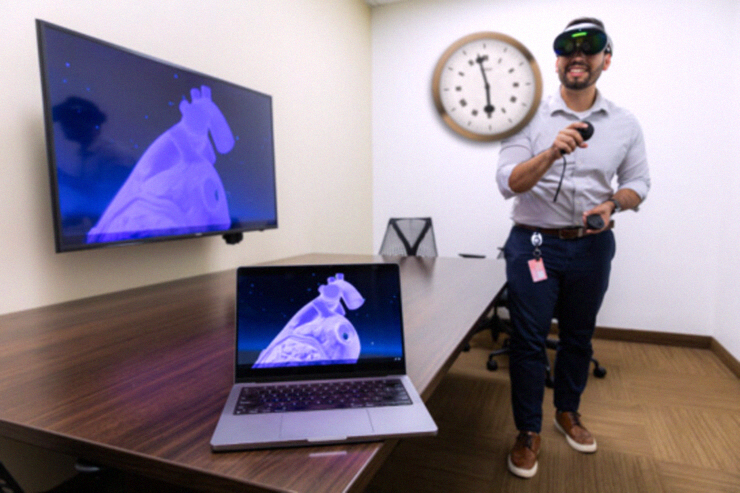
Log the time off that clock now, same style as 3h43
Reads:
5h58
